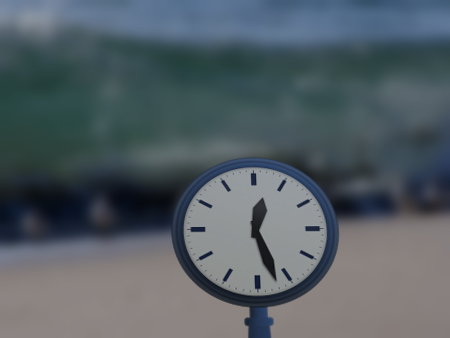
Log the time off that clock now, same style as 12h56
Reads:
12h27
